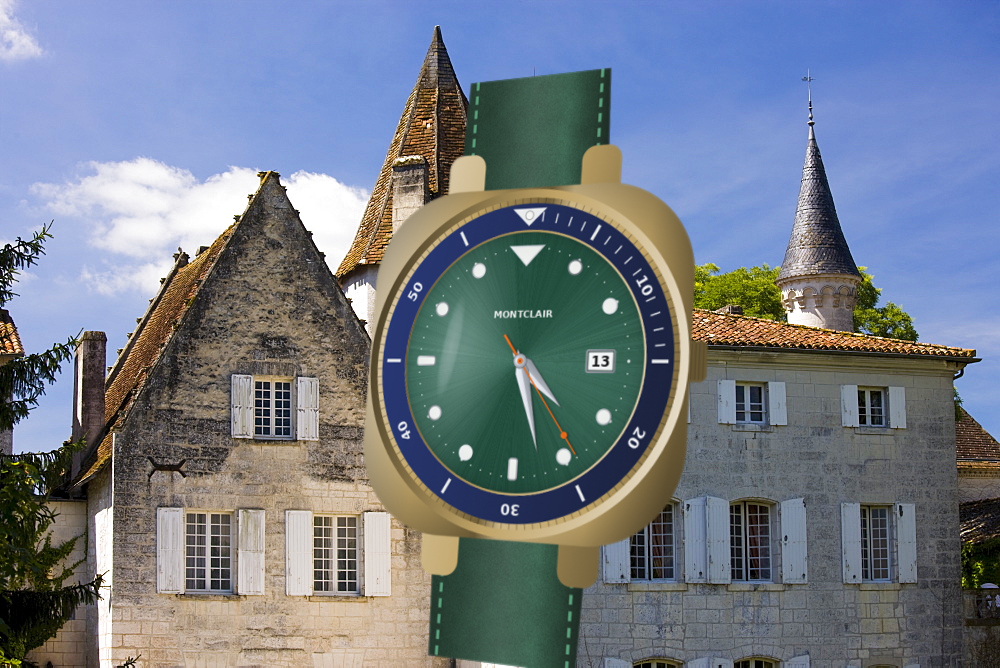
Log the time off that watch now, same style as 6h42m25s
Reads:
4h27m24s
